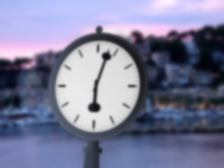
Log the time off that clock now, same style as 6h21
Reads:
6h03
